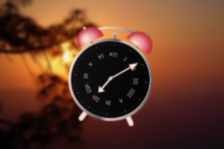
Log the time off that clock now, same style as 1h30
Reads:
7h09
